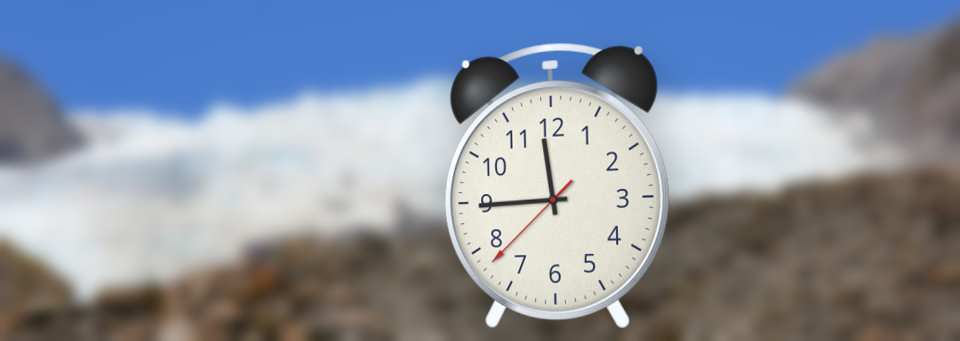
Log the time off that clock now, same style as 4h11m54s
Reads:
11h44m38s
